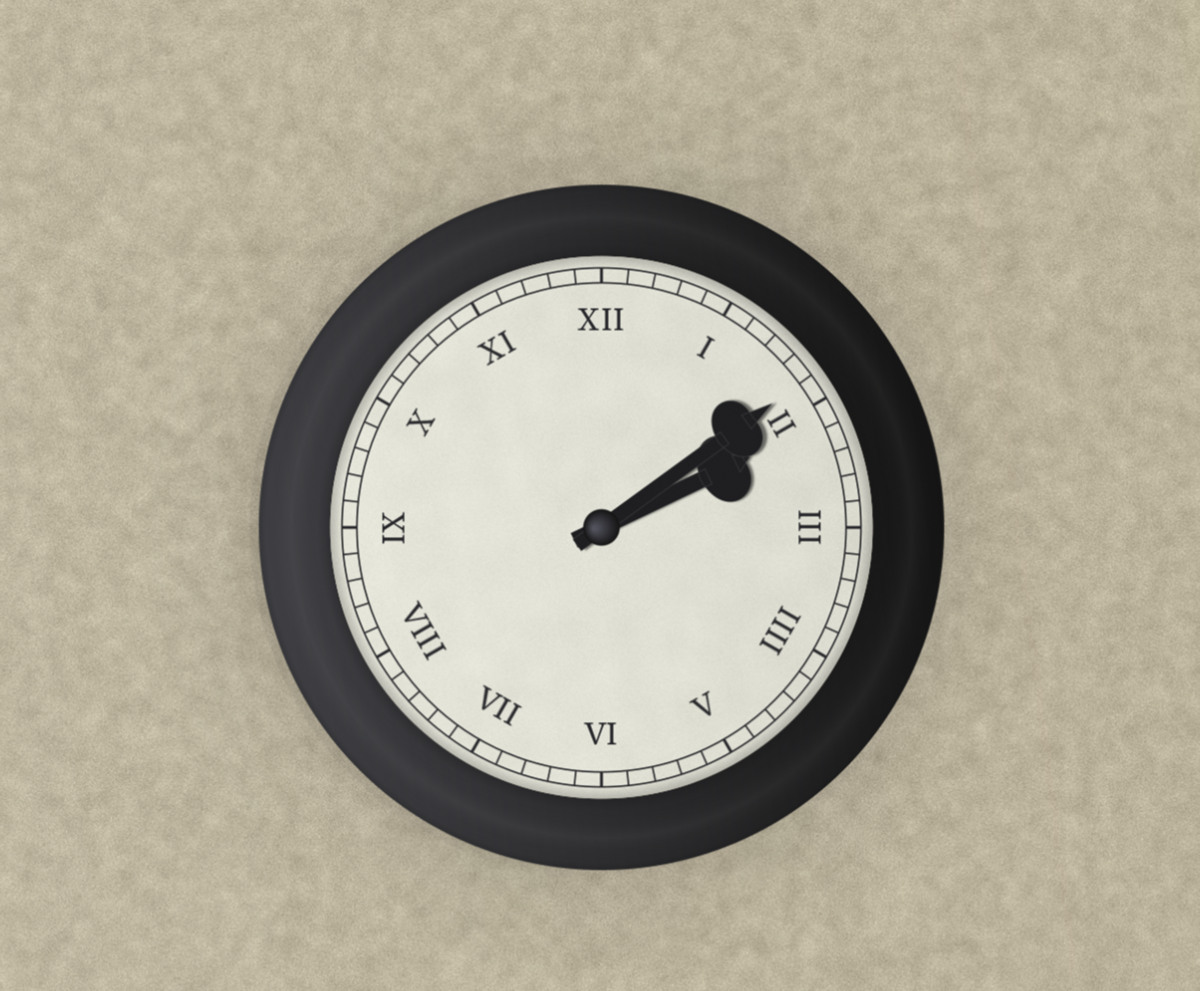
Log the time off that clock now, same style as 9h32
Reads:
2h09
